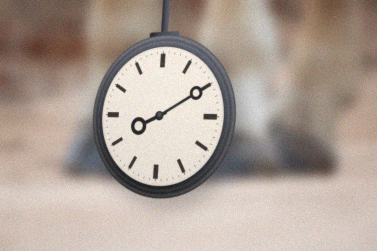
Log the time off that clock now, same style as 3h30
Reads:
8h10
